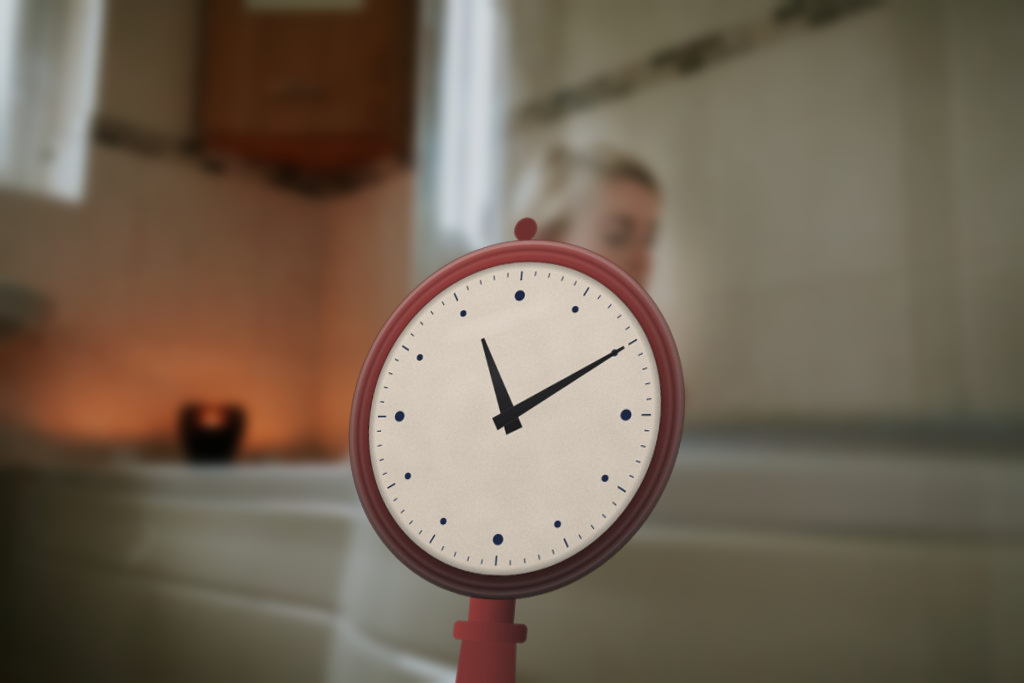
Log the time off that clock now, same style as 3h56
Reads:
11h10
